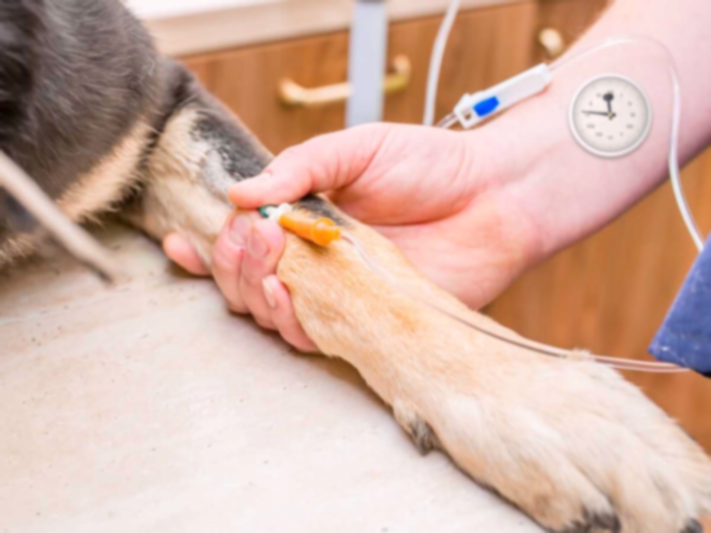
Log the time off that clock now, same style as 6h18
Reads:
11h46
